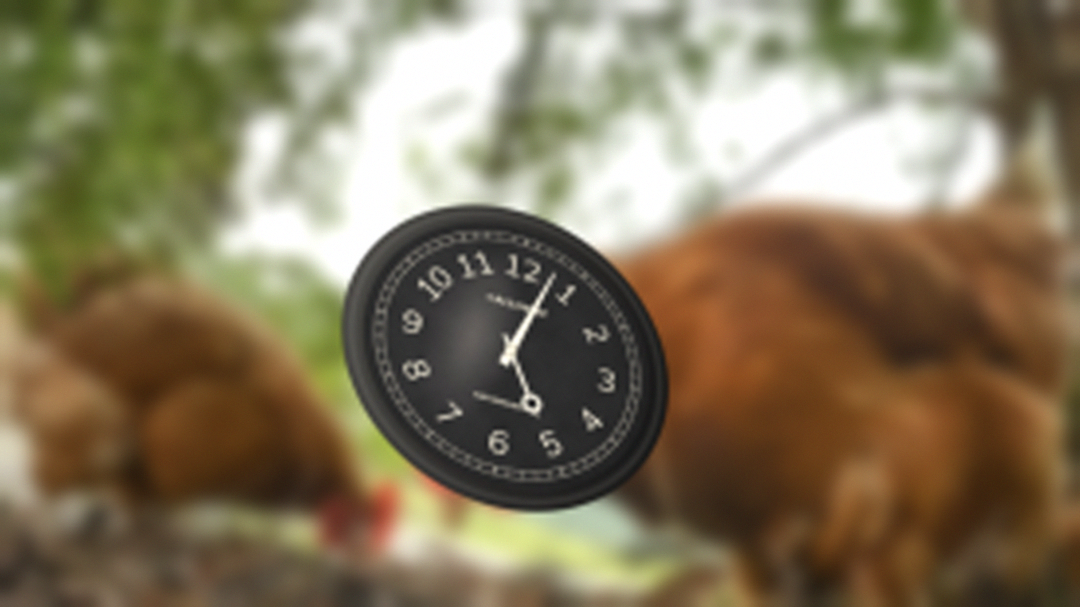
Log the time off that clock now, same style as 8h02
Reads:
5h03
